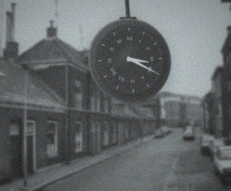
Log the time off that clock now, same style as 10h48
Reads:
3h20
